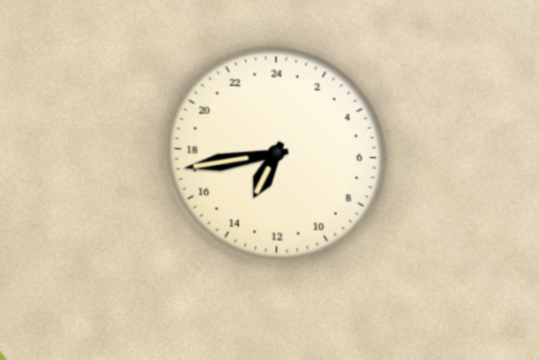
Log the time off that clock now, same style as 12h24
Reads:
13h43
